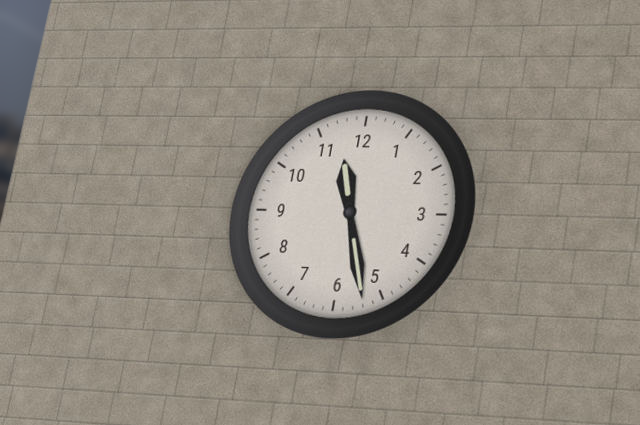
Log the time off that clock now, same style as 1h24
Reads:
11h27
